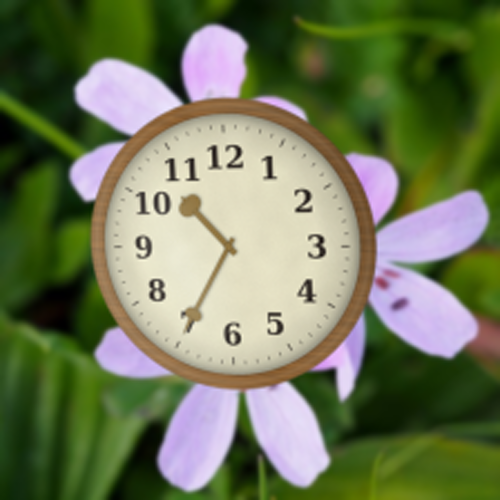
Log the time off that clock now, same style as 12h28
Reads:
10h35
